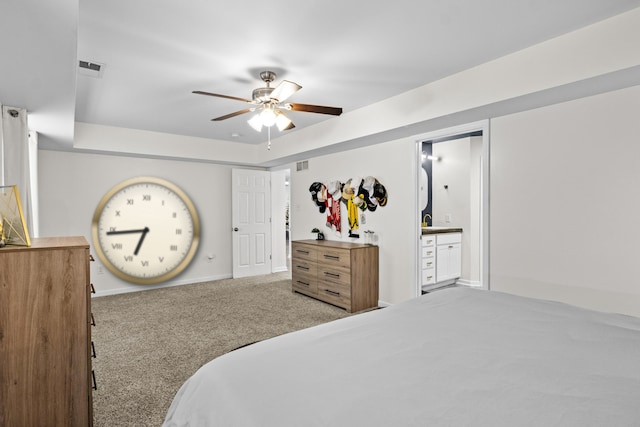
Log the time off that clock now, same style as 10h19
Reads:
6h44
